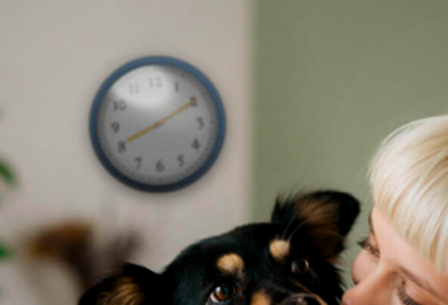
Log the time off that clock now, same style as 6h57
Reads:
8h10
